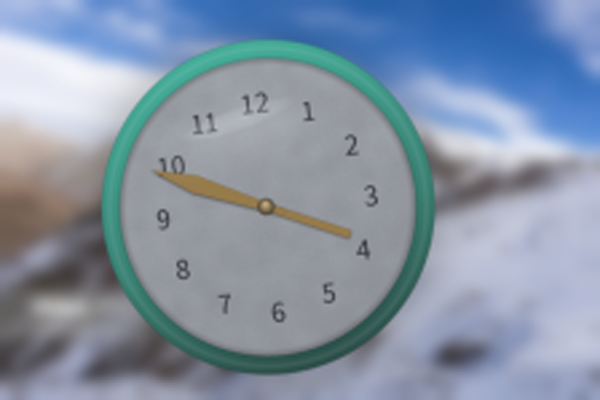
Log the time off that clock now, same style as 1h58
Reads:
3h49
